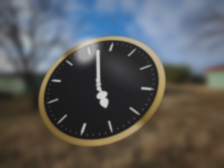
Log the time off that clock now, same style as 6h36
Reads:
4h57
